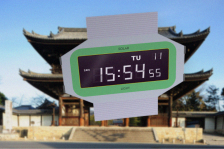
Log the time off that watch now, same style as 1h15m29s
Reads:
15h54m55s
